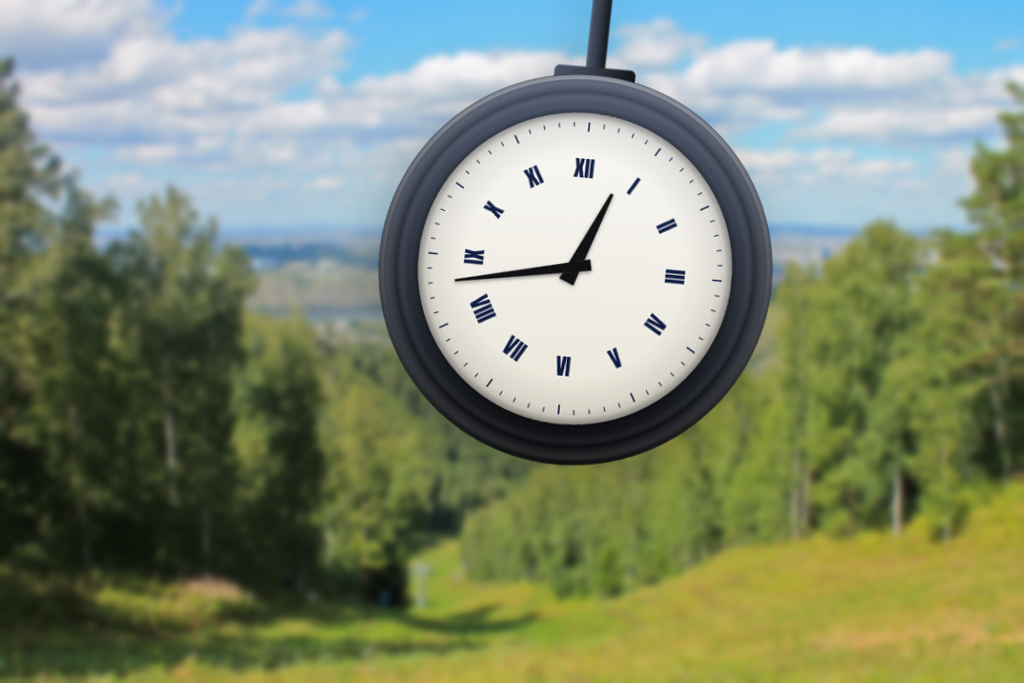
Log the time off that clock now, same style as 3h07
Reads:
12h43
